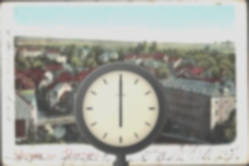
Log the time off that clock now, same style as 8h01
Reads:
6h00
